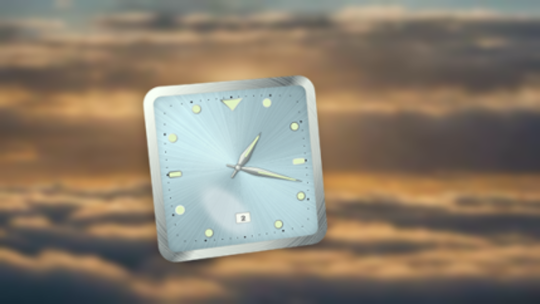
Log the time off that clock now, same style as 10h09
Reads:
1h18
